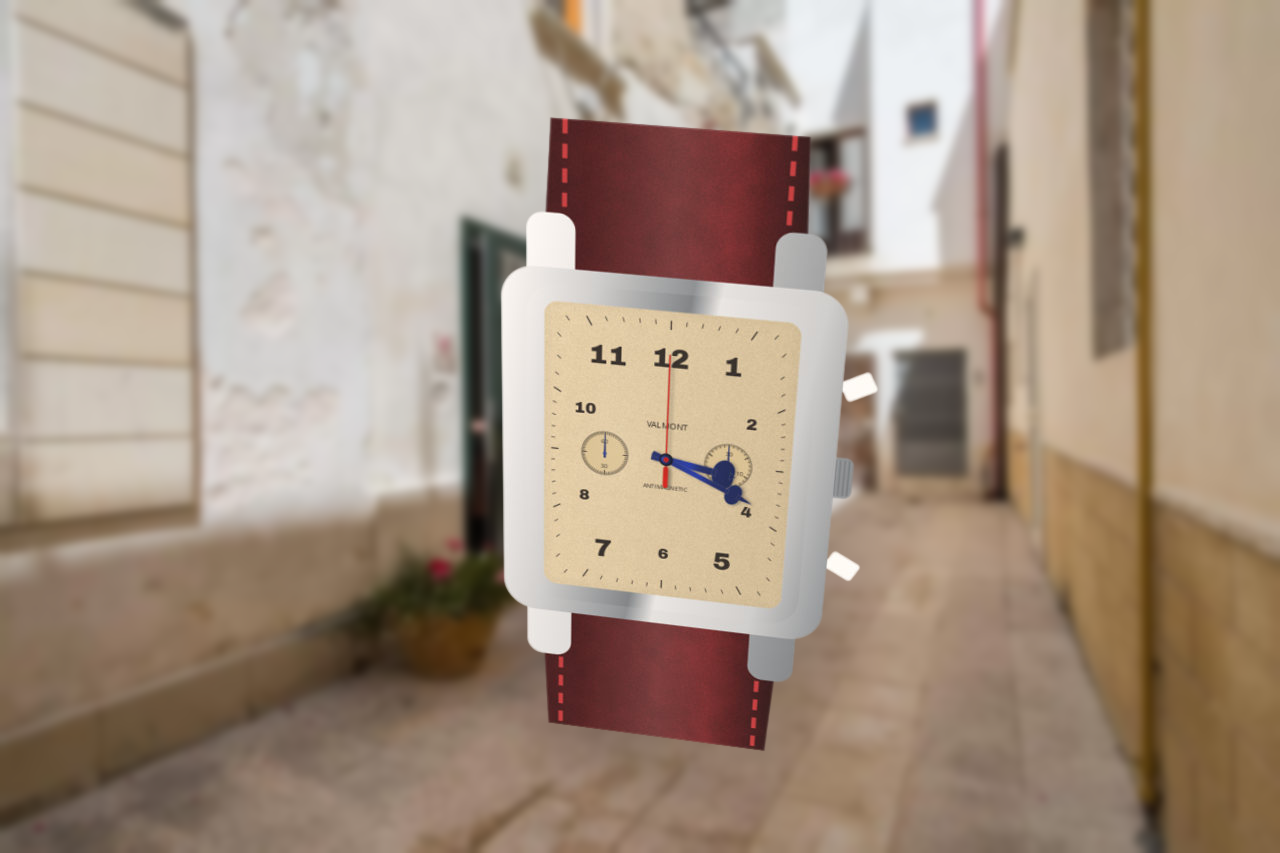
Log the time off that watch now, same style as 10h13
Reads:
3h19
